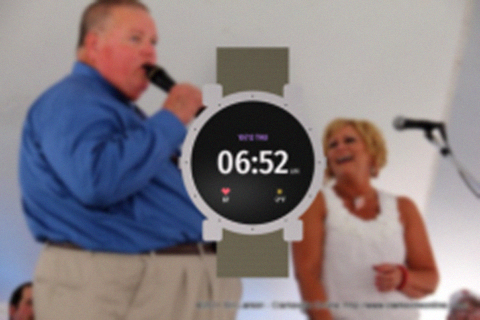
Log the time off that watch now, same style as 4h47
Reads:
6h52
